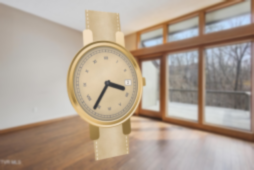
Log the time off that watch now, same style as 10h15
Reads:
3h36
